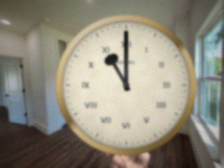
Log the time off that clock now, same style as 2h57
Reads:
11h00
